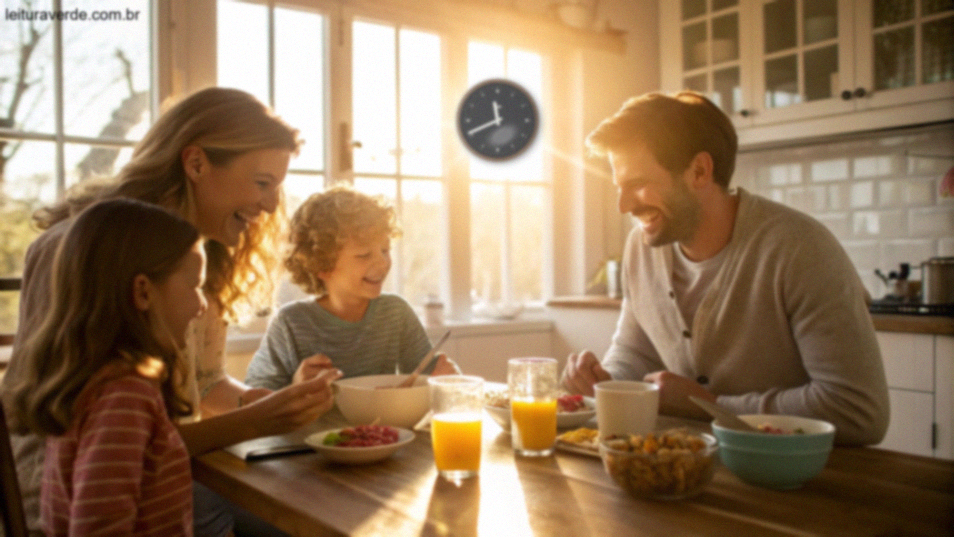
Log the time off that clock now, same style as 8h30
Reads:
11h41
